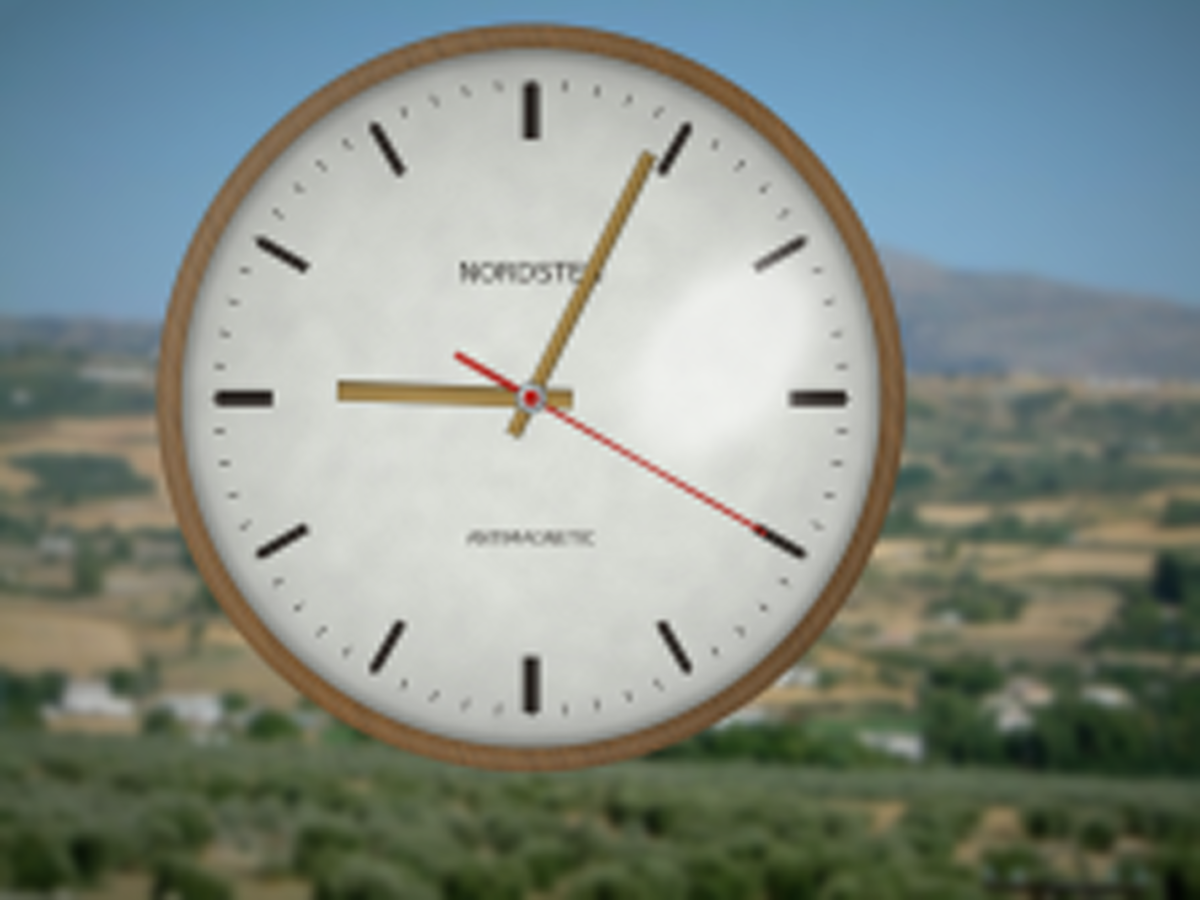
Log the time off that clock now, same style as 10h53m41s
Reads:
9h04m20s
